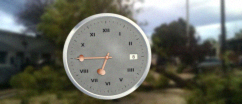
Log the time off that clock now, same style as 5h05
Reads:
6h45
